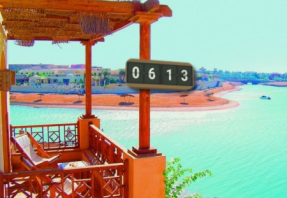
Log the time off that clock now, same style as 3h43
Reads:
6h13
